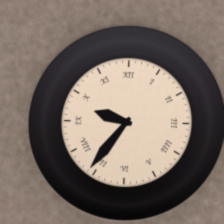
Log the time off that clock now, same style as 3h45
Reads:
9h36
